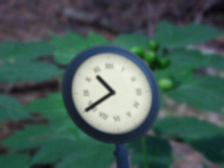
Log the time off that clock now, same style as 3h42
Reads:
10h40
